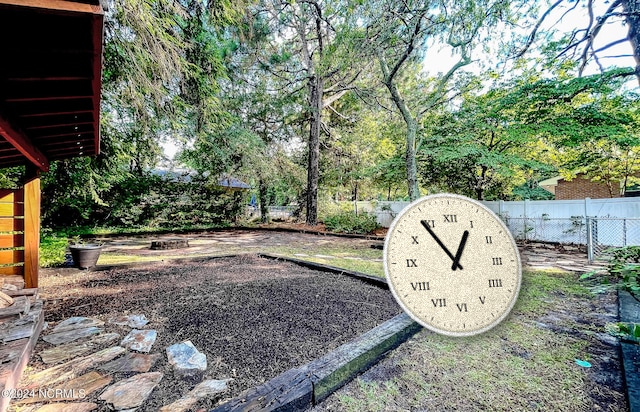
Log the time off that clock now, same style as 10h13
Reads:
12h54
